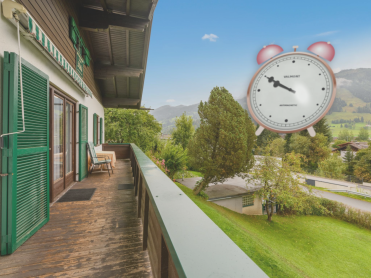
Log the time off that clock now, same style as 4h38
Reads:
9h50
